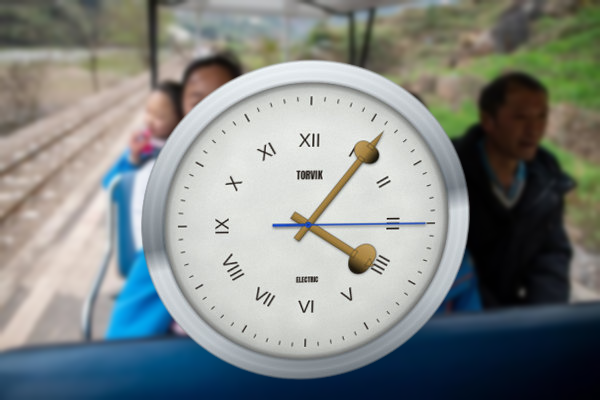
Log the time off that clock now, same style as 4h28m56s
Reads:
4h06m15s
